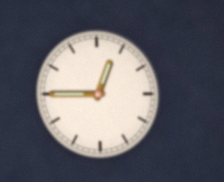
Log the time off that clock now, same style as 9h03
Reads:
12h45
